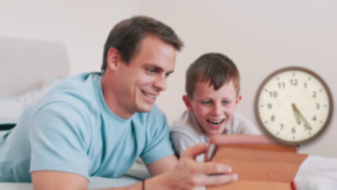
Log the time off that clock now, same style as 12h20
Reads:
5h24
